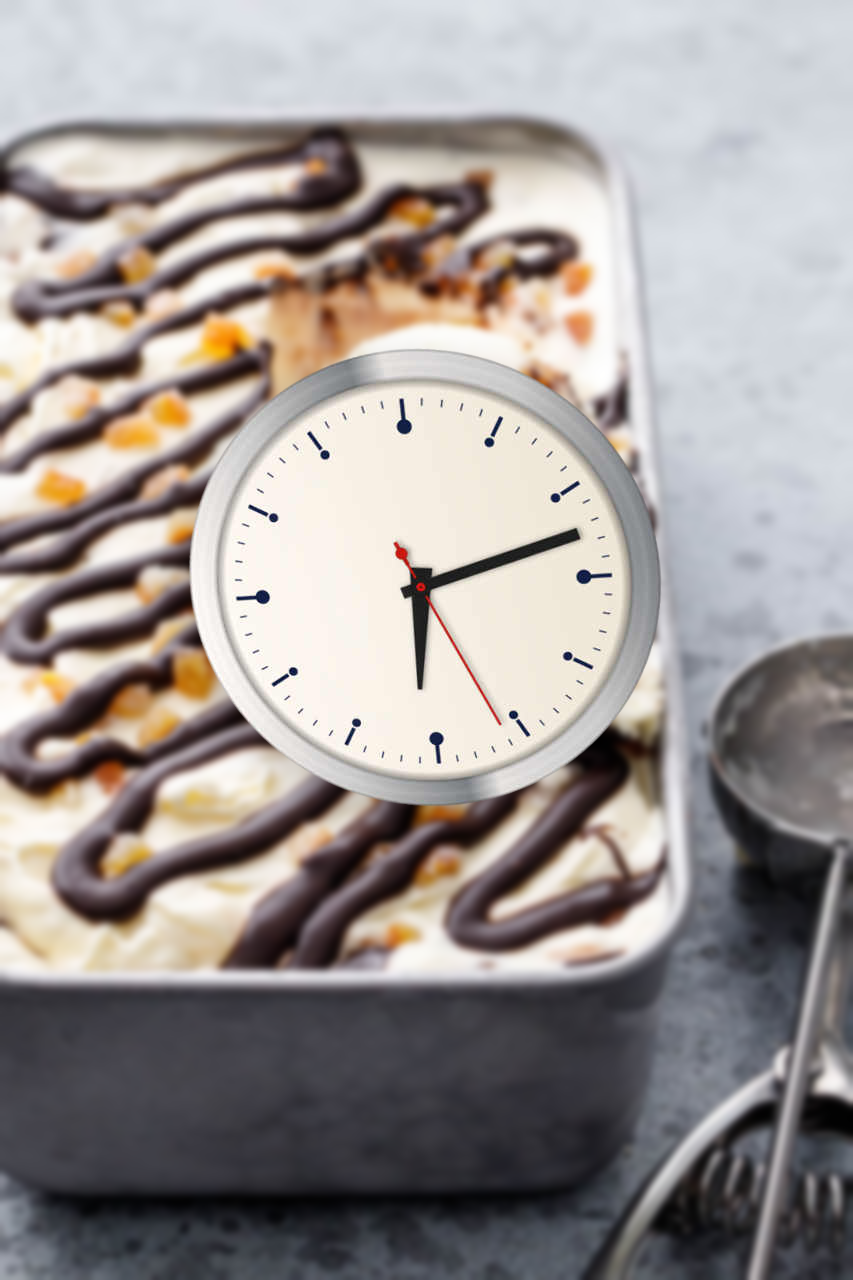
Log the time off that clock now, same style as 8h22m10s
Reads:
6h12m26s
